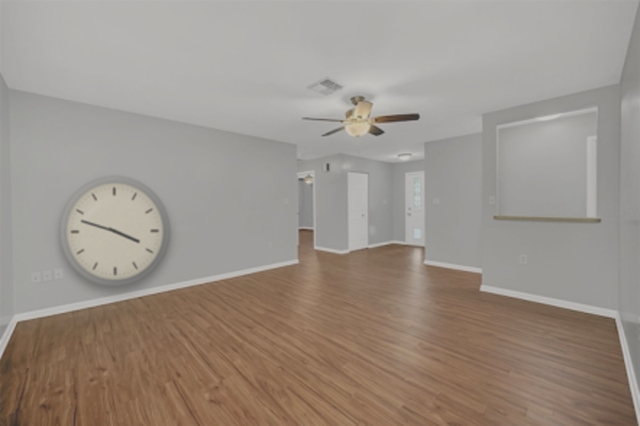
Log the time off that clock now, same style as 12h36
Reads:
3h48
